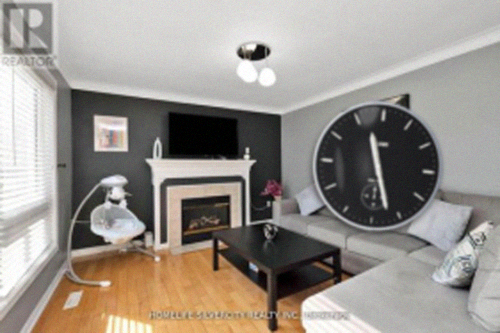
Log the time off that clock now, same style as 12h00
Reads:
11h27
